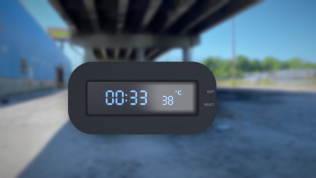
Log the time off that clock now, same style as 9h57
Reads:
0h33
